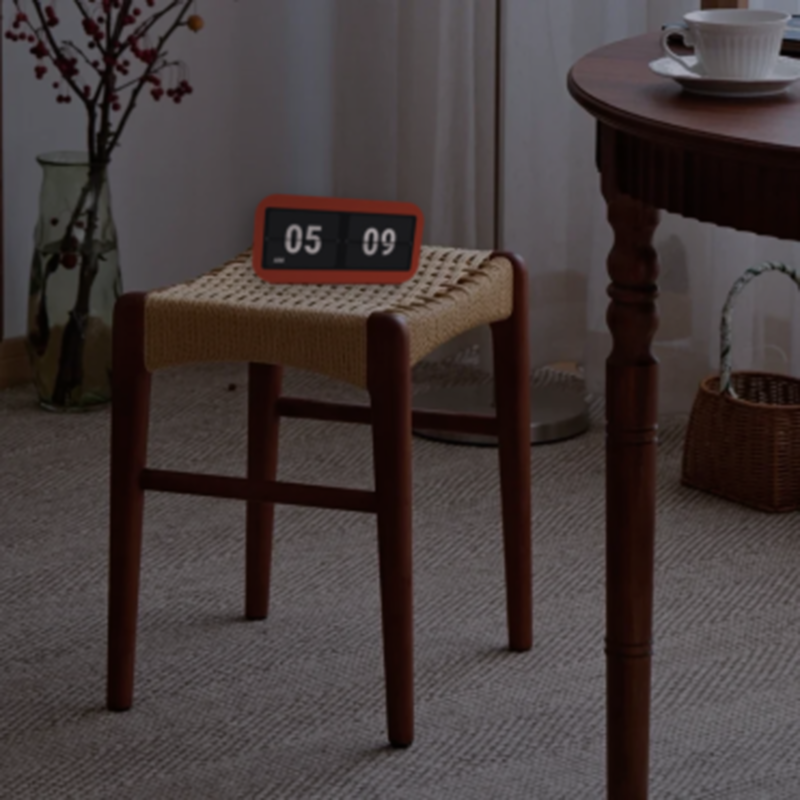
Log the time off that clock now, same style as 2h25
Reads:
5h09
